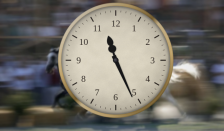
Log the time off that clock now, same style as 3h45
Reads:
11h26
